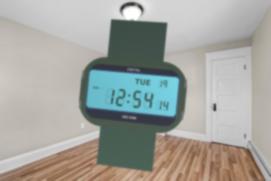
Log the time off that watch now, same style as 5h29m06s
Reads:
12h54m14s
